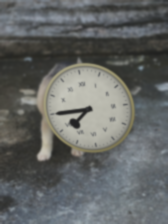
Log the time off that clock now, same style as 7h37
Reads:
7h45
